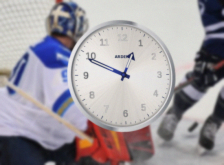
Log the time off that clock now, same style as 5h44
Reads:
12h49
